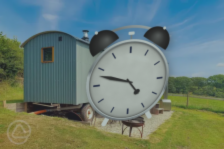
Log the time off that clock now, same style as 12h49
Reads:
4h48
